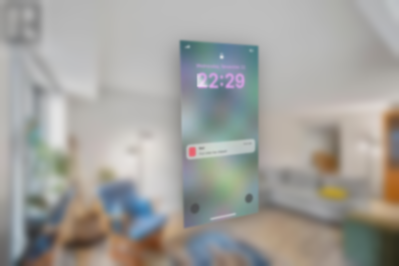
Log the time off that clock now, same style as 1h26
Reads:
22h29
